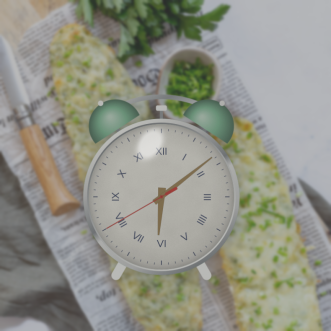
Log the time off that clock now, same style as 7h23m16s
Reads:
6h08m40s
